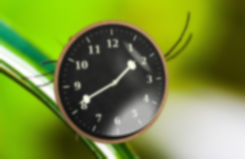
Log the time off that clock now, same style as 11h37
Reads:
1h41
